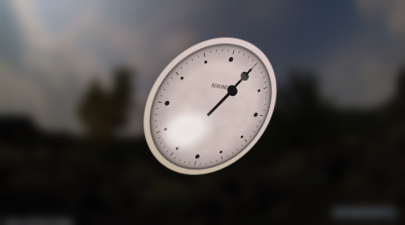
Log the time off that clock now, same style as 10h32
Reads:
1h05
